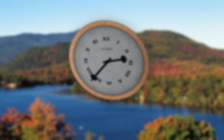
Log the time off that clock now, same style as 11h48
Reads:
2h37
